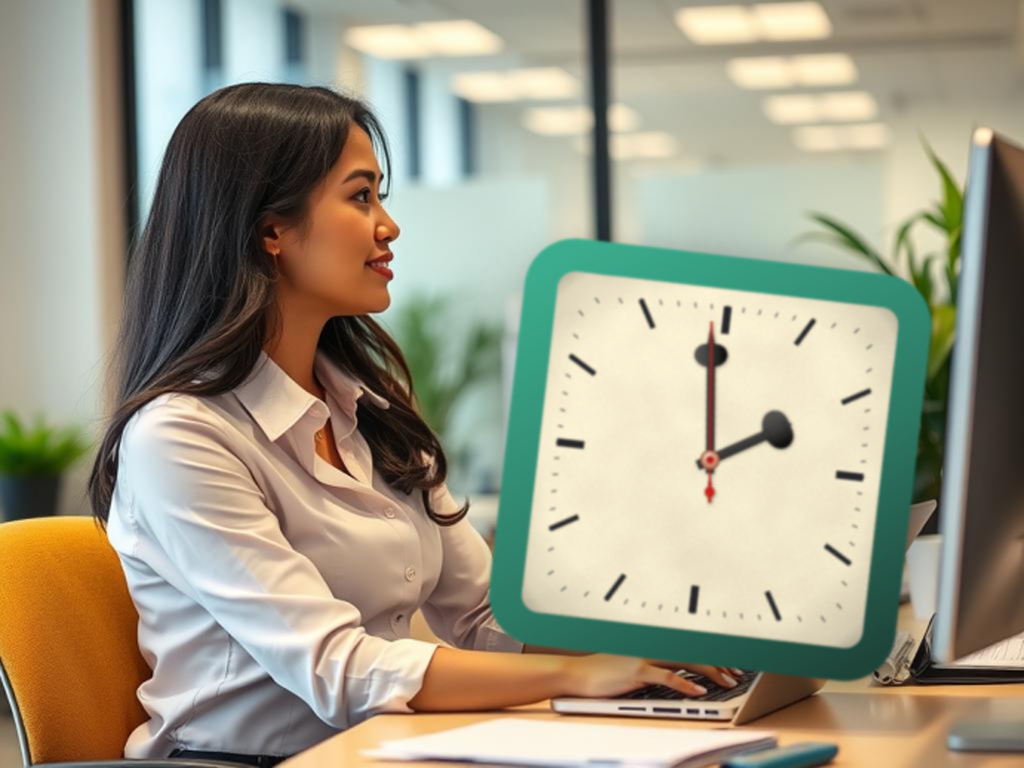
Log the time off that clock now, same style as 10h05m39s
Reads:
1h58m59s
